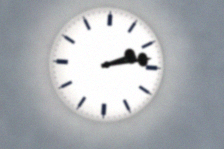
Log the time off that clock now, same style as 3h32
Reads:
2h13
